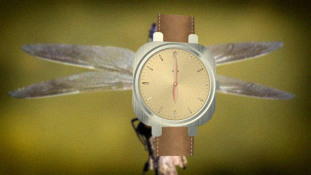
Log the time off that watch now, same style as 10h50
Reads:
6h00
